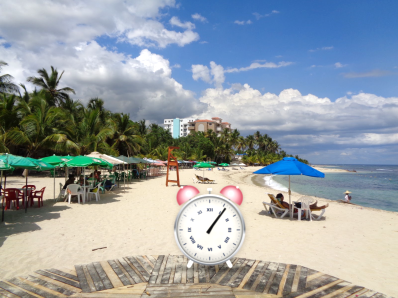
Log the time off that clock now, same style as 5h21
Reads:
1h06
